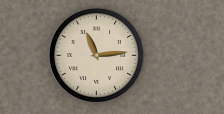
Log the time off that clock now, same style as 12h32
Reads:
11h14
